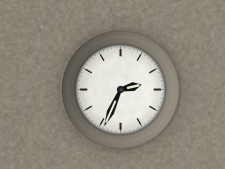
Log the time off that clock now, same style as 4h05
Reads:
2h34
